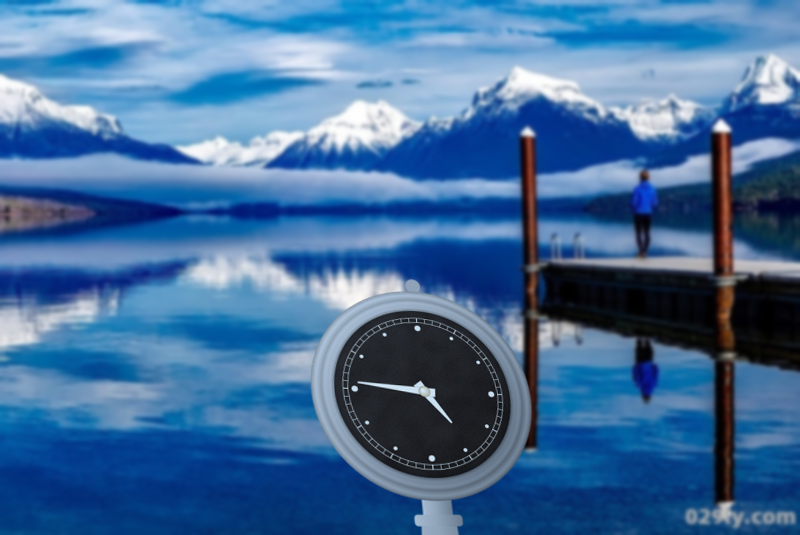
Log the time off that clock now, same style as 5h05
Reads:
4h46
